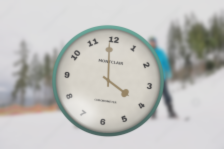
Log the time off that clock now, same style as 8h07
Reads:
3h59
